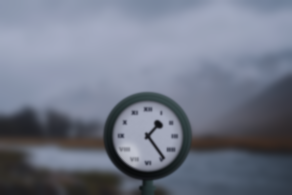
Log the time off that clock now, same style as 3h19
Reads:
1h24
